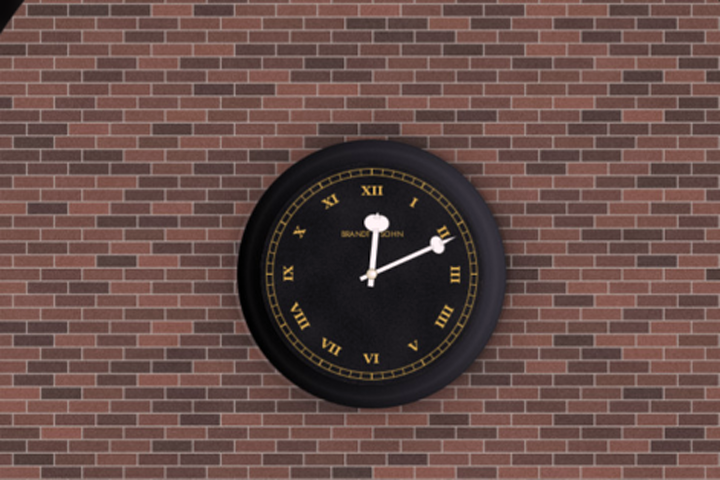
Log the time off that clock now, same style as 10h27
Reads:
12h11
